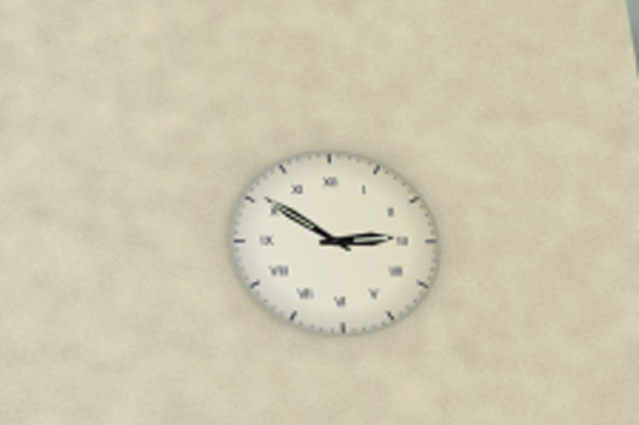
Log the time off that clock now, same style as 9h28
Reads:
2h51
